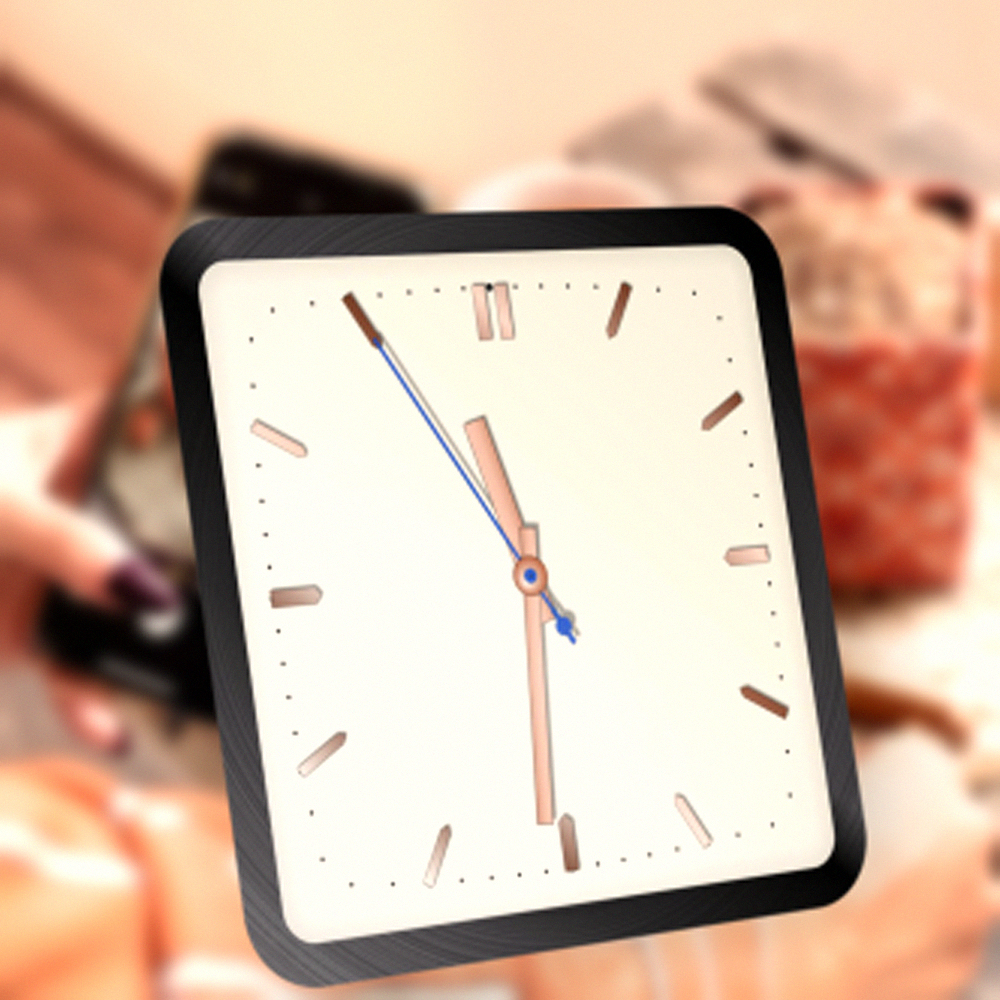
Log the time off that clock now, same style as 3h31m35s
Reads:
11h30m55s
